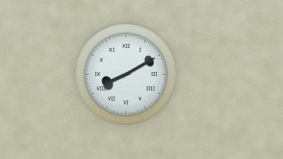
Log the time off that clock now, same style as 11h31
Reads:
8h10
